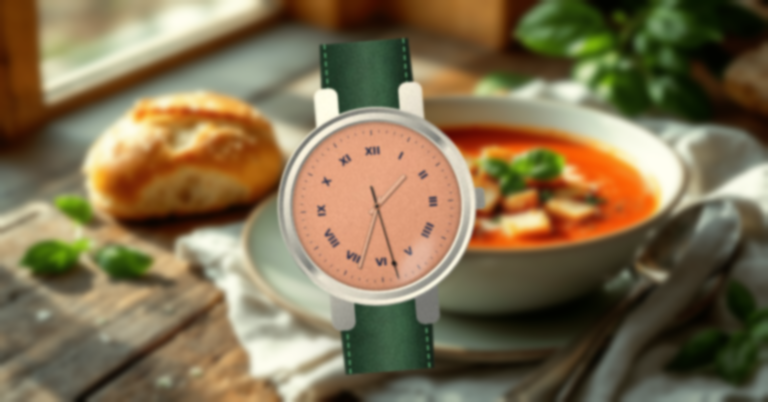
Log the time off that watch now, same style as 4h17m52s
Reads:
1h33m28s
